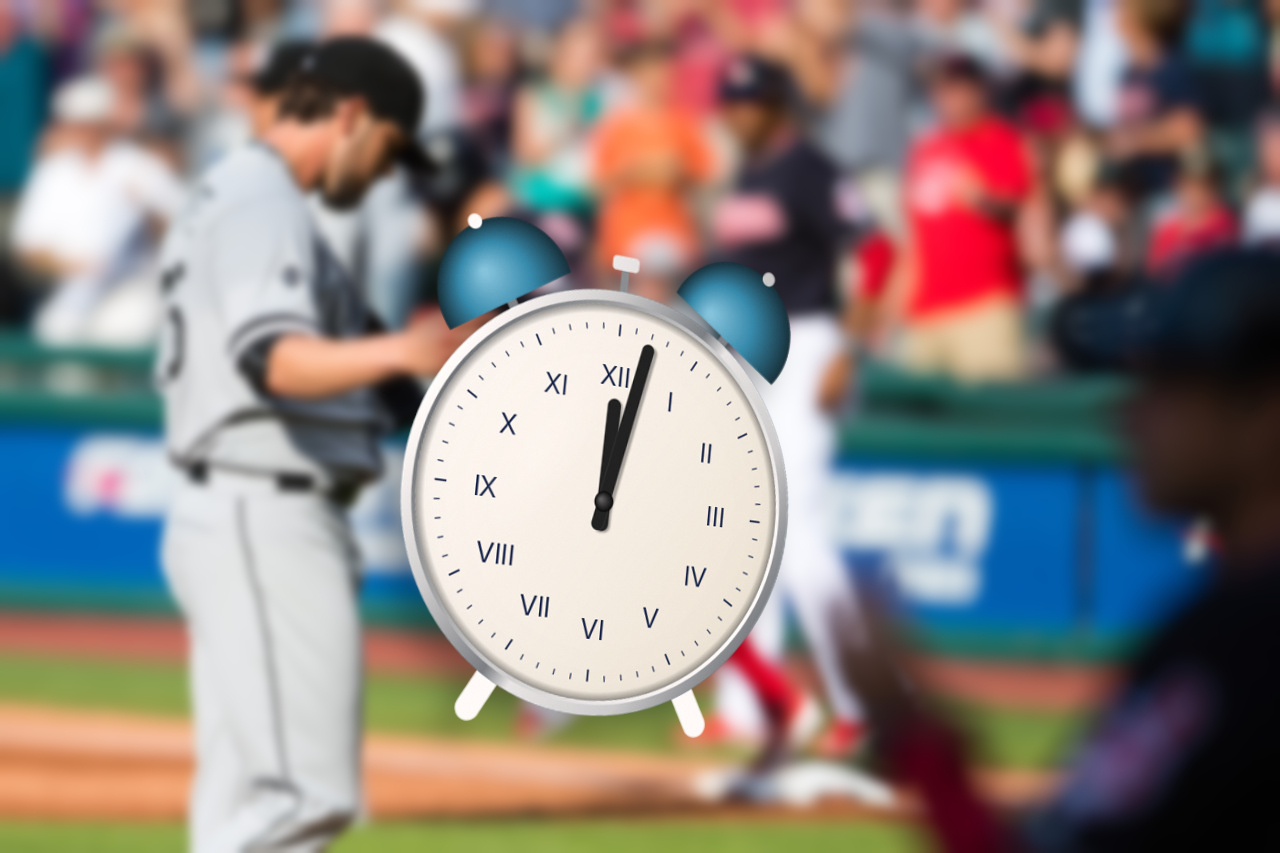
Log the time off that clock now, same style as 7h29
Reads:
12h02
